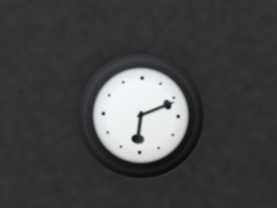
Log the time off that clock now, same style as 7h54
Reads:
6h11
